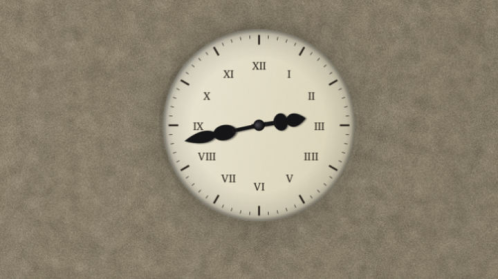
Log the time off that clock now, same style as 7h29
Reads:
2h43
